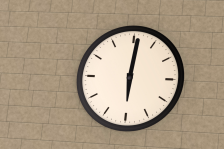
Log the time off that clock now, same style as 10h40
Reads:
6h01
